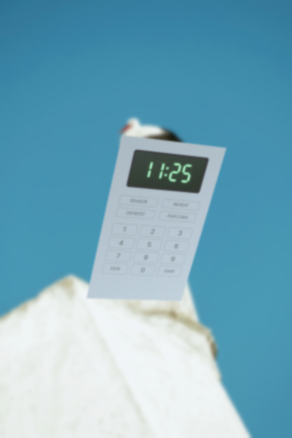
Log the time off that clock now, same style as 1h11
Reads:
11h25
